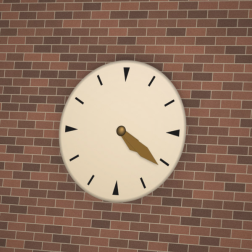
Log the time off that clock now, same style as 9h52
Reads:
4h21
